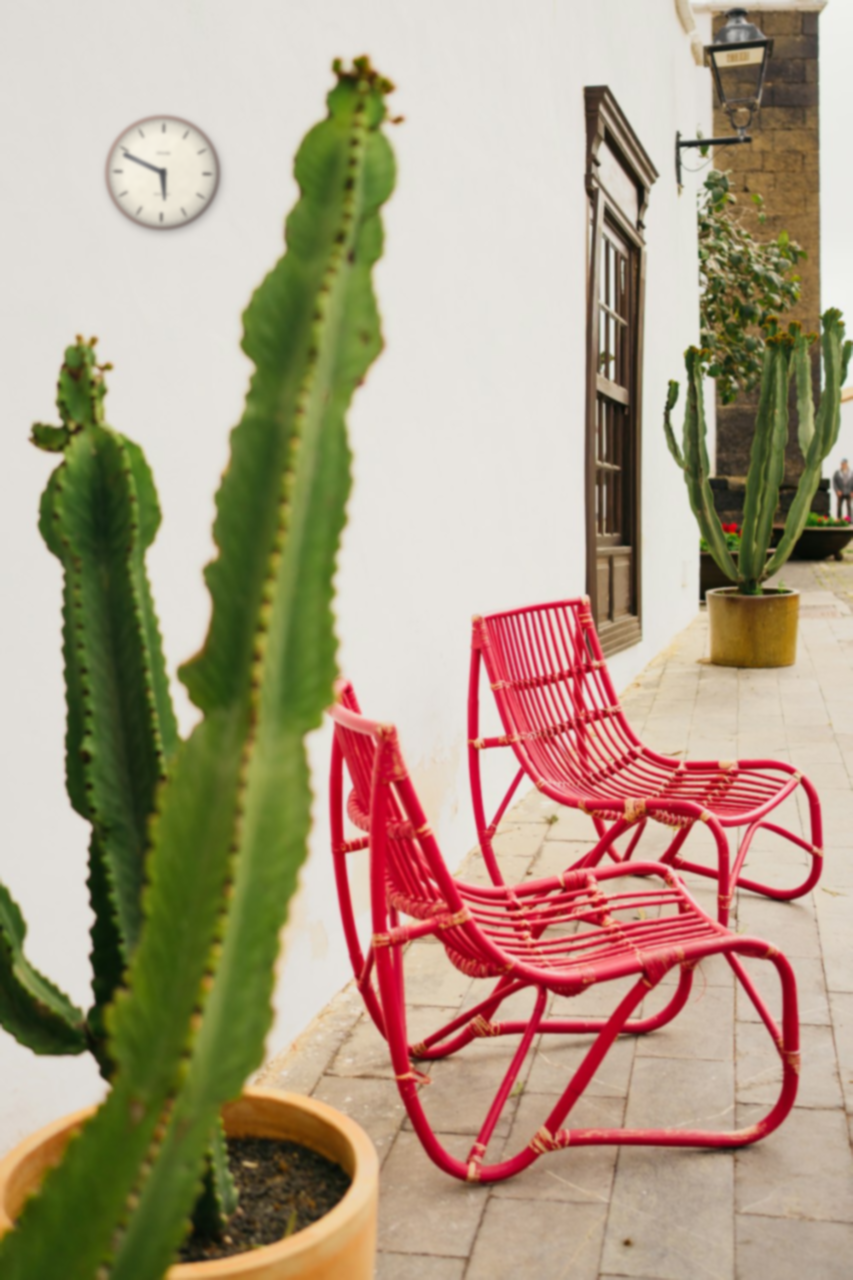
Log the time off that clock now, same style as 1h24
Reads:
5h49
